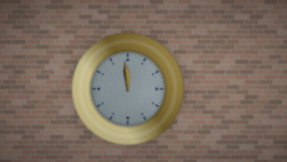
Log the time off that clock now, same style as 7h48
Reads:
11h59
